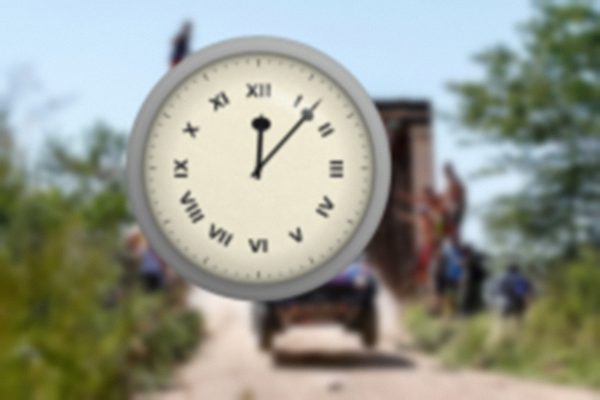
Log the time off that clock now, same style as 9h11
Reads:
12h07
